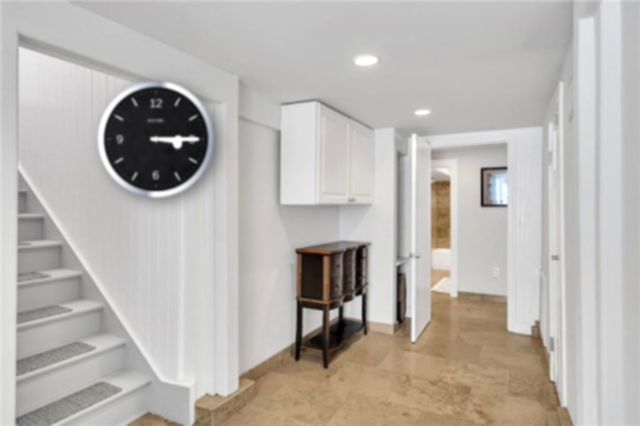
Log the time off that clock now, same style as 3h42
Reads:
3h15
